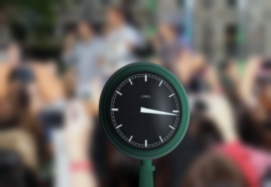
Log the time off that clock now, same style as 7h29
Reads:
3h16
